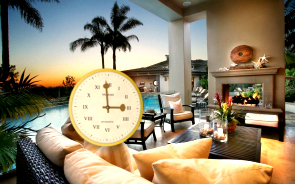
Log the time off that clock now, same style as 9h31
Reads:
2h59
